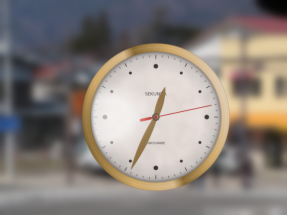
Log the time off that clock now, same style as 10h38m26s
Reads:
12h34m13s
